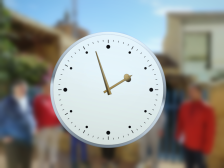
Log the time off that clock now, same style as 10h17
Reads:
1h57
